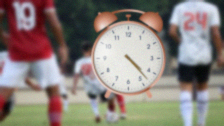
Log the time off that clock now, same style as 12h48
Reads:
4h23
